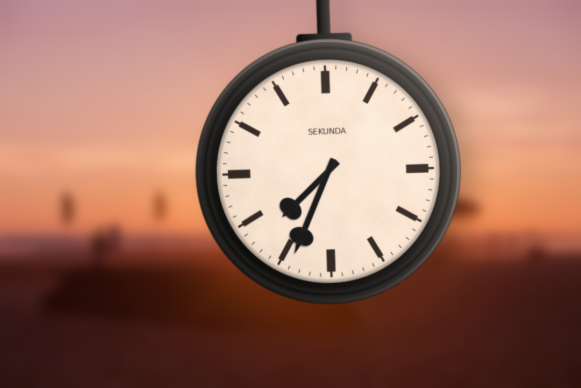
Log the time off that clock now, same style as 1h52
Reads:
7h34
